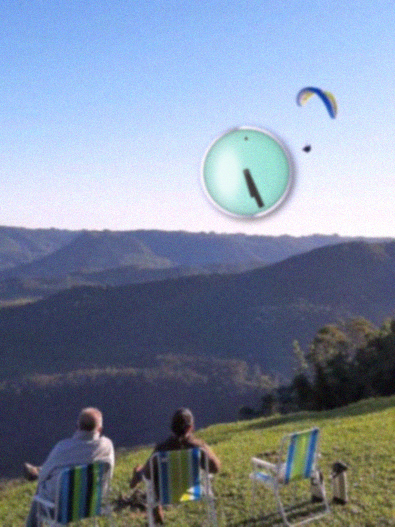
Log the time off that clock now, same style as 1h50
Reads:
5h26
